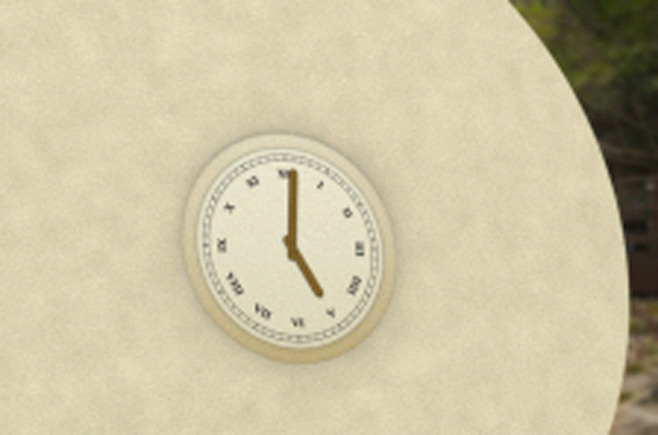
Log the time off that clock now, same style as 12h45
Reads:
5h01
